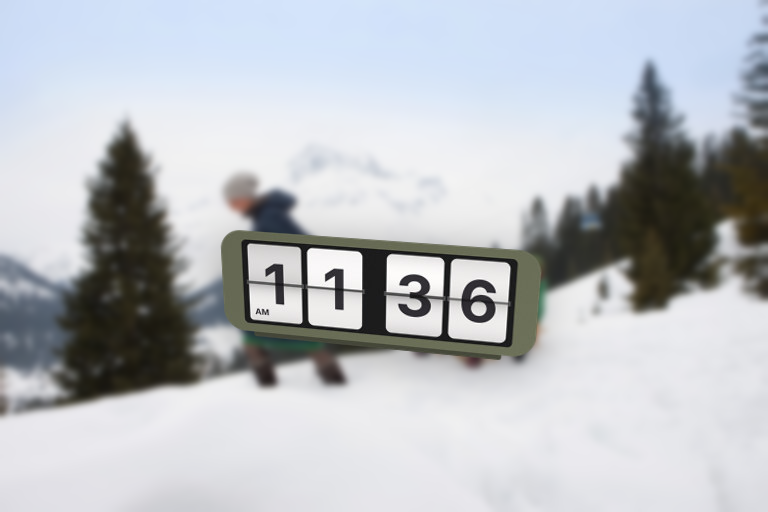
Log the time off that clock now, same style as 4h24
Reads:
11h36
